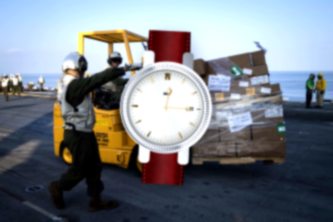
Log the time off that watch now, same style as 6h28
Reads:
12h15
